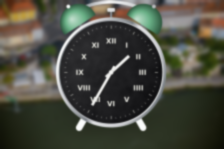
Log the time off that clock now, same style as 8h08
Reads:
1h35
